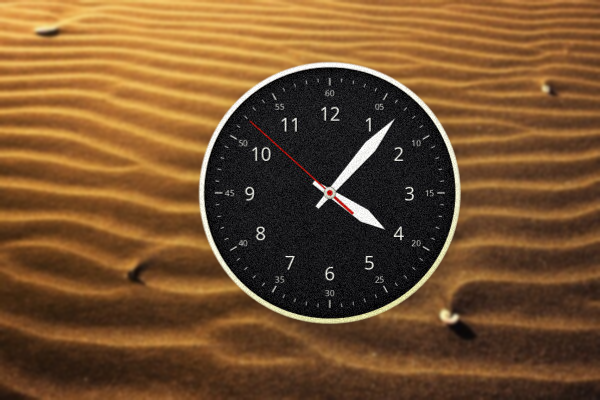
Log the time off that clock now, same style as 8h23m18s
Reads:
4h06m52s
